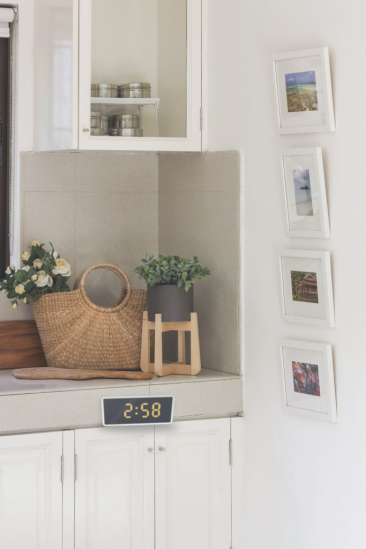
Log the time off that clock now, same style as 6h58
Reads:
2h58
